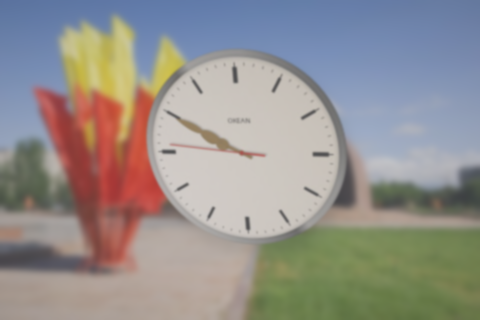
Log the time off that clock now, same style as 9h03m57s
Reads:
9h49m46s
